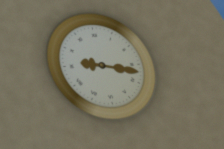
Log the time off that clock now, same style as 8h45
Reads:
9h17
